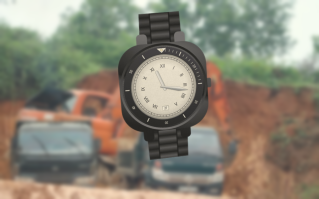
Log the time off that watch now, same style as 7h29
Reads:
11h17
